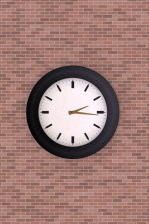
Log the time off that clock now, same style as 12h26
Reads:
2h16
